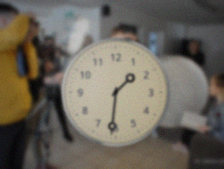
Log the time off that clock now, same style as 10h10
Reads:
1h31
